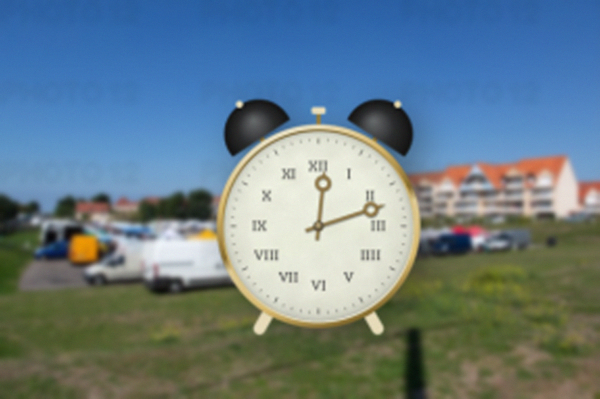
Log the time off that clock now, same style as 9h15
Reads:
12h12
